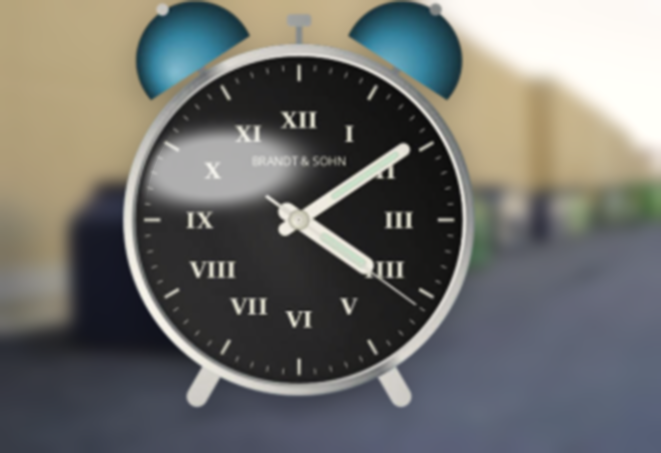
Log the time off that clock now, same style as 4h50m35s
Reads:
4h09m21s
